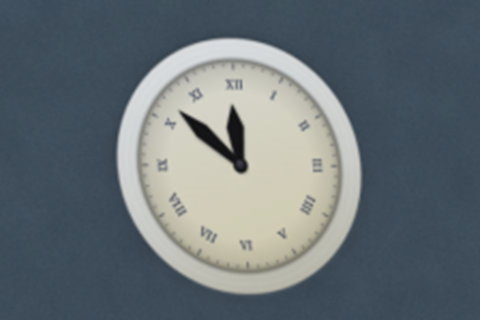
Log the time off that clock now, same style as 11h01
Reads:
11h52
